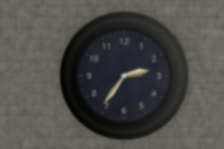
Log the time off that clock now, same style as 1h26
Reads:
2h36
